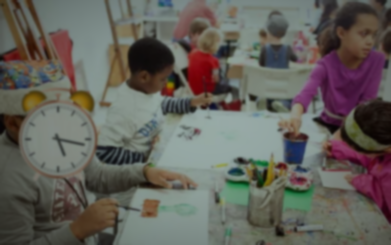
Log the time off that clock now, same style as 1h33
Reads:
5h17
